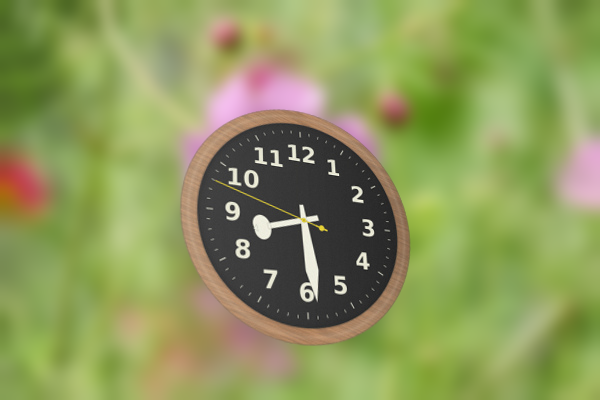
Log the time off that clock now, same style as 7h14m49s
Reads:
8h28m48s
